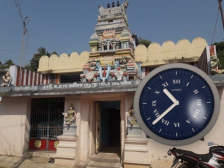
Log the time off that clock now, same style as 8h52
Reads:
10h38
